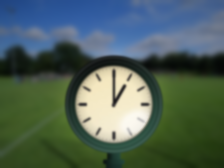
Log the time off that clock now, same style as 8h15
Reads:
1h00
